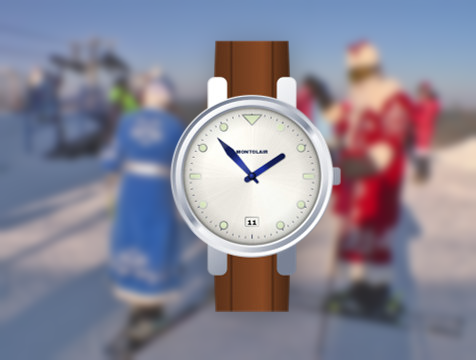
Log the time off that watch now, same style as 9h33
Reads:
1h53
